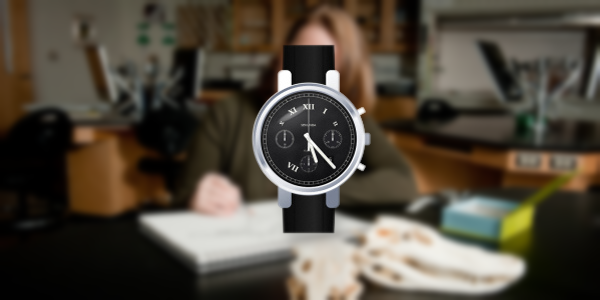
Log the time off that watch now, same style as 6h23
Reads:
5h23
